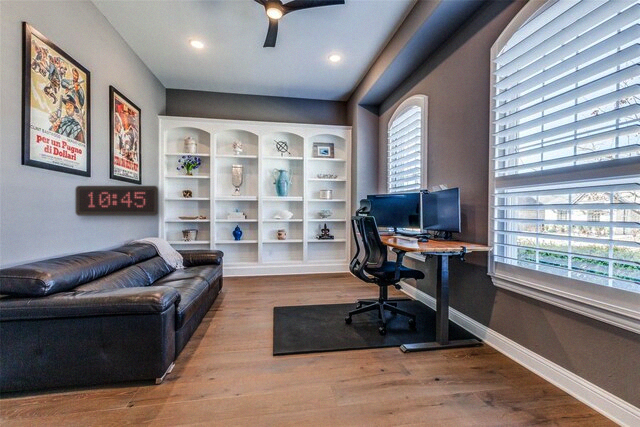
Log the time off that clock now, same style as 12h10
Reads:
10h45
